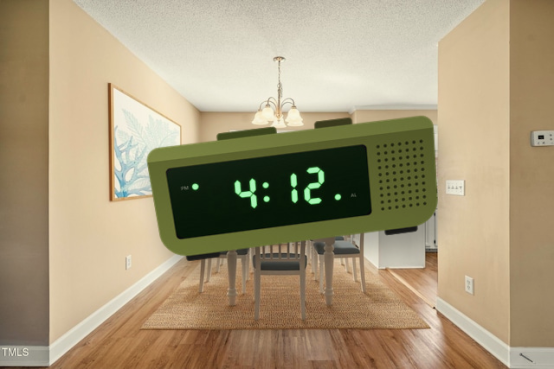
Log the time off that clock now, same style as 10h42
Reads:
4h12
